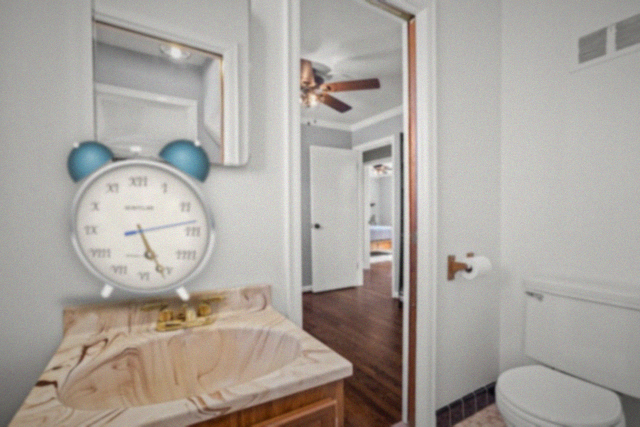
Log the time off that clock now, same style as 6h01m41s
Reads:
5h26m13s
